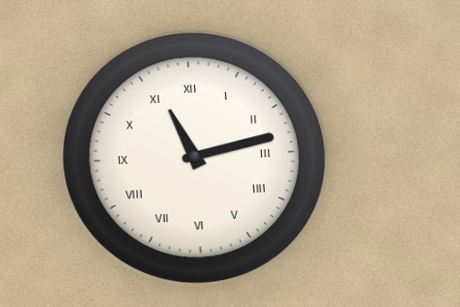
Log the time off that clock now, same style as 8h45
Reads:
11h13
